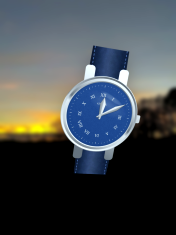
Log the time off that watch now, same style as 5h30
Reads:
12h10
